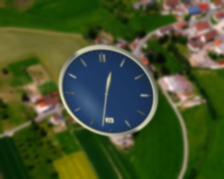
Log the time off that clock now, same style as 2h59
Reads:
12h32
